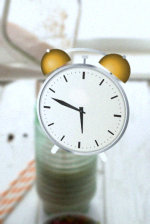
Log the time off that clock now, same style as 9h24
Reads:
5h48
